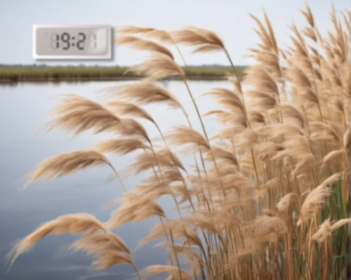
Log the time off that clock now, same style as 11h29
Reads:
19h21
